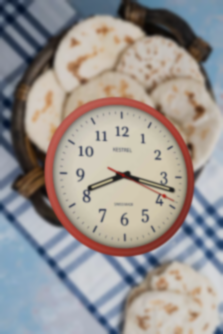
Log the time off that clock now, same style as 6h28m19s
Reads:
8h17m19s
